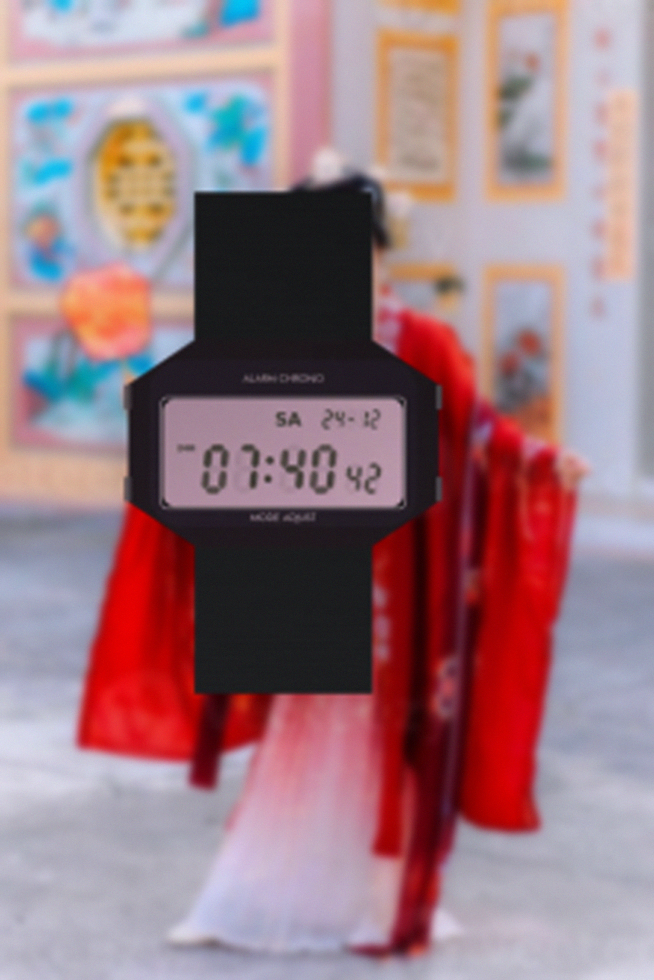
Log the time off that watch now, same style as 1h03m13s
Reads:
7h40m42s
